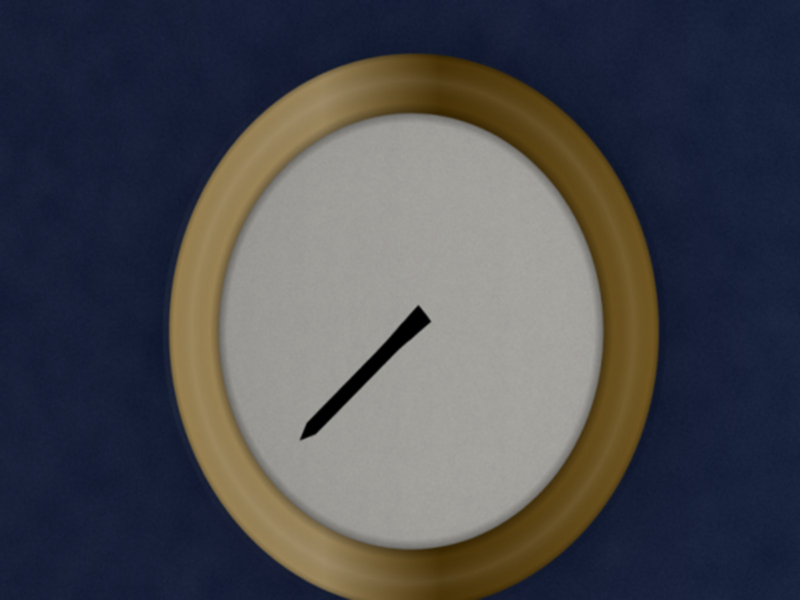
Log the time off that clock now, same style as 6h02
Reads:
7h38
